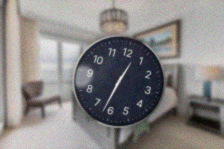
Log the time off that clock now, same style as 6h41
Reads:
12h32
